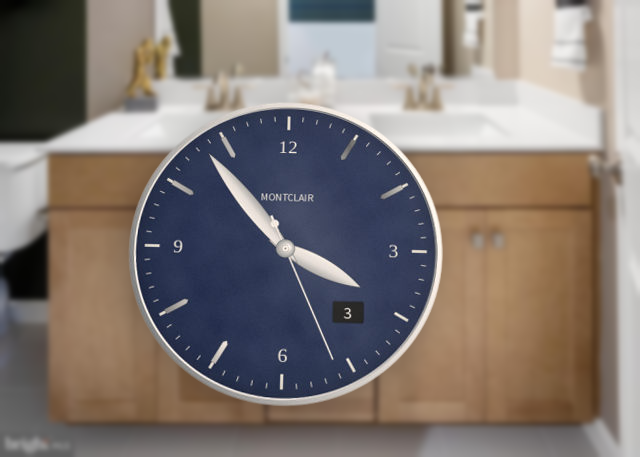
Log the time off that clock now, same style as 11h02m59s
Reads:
3h53m26s
